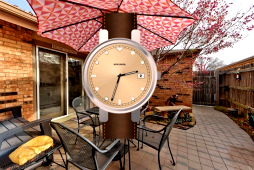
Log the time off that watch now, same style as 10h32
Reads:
2h33
